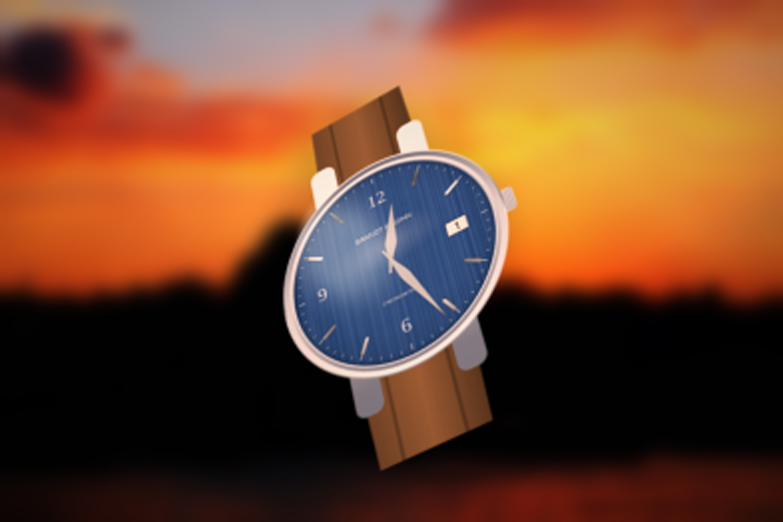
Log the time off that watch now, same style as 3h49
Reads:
12h26
